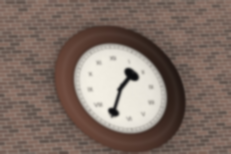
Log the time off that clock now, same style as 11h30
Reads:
1h35
